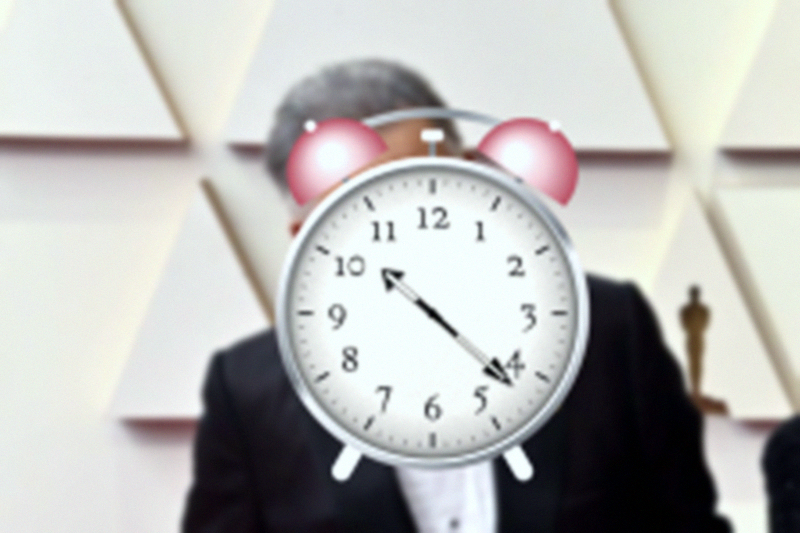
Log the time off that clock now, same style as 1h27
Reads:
10h22
